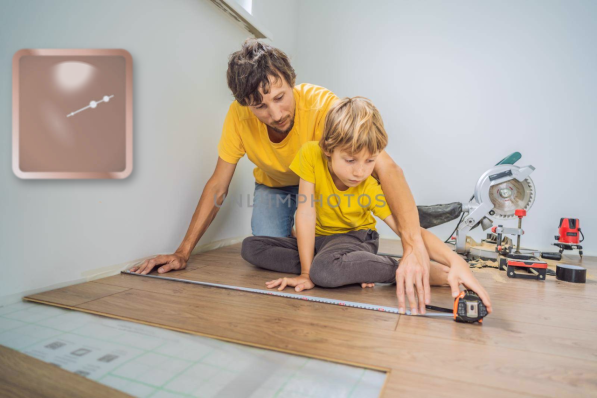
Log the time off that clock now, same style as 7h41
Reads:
2h11
